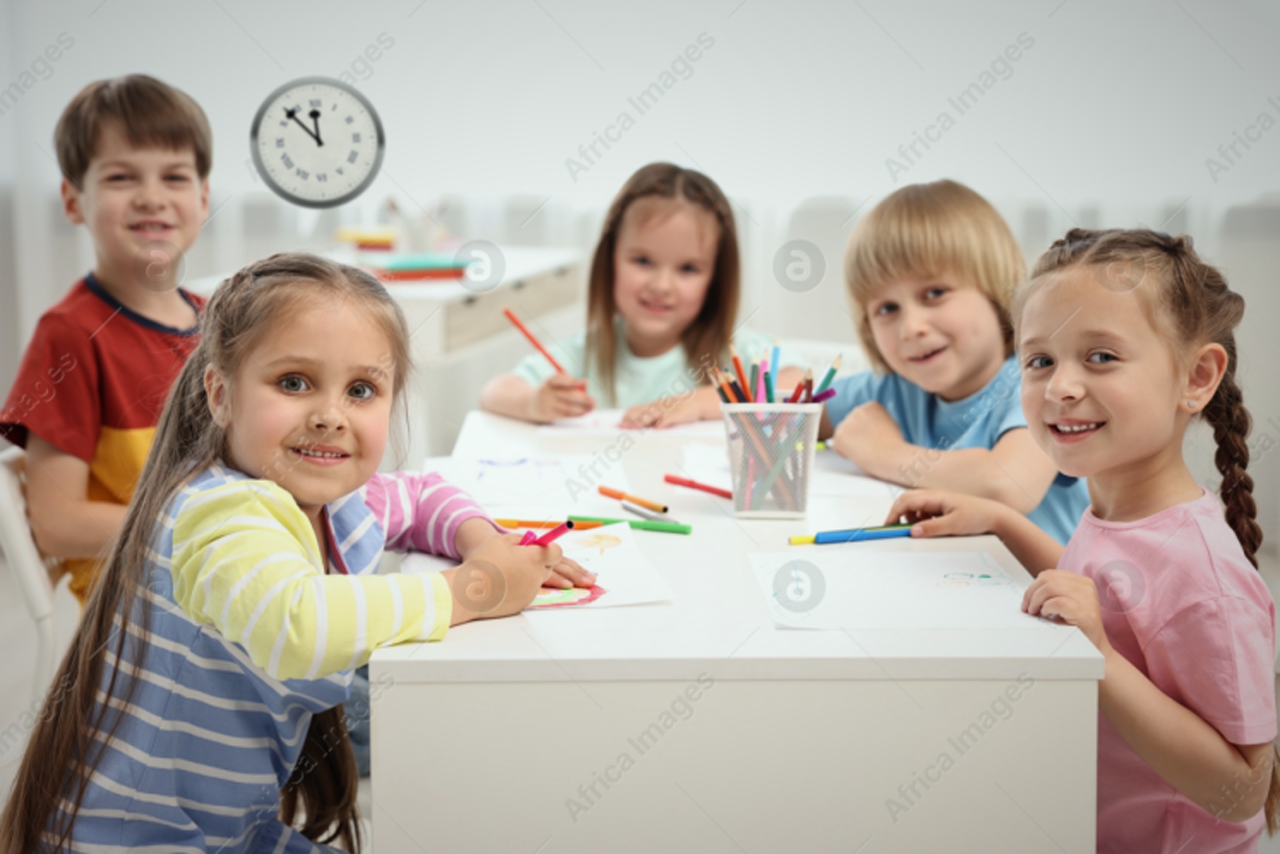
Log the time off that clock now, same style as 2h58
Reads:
11h53
